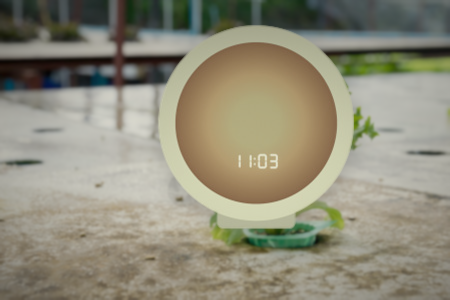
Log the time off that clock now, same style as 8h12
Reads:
11h03
